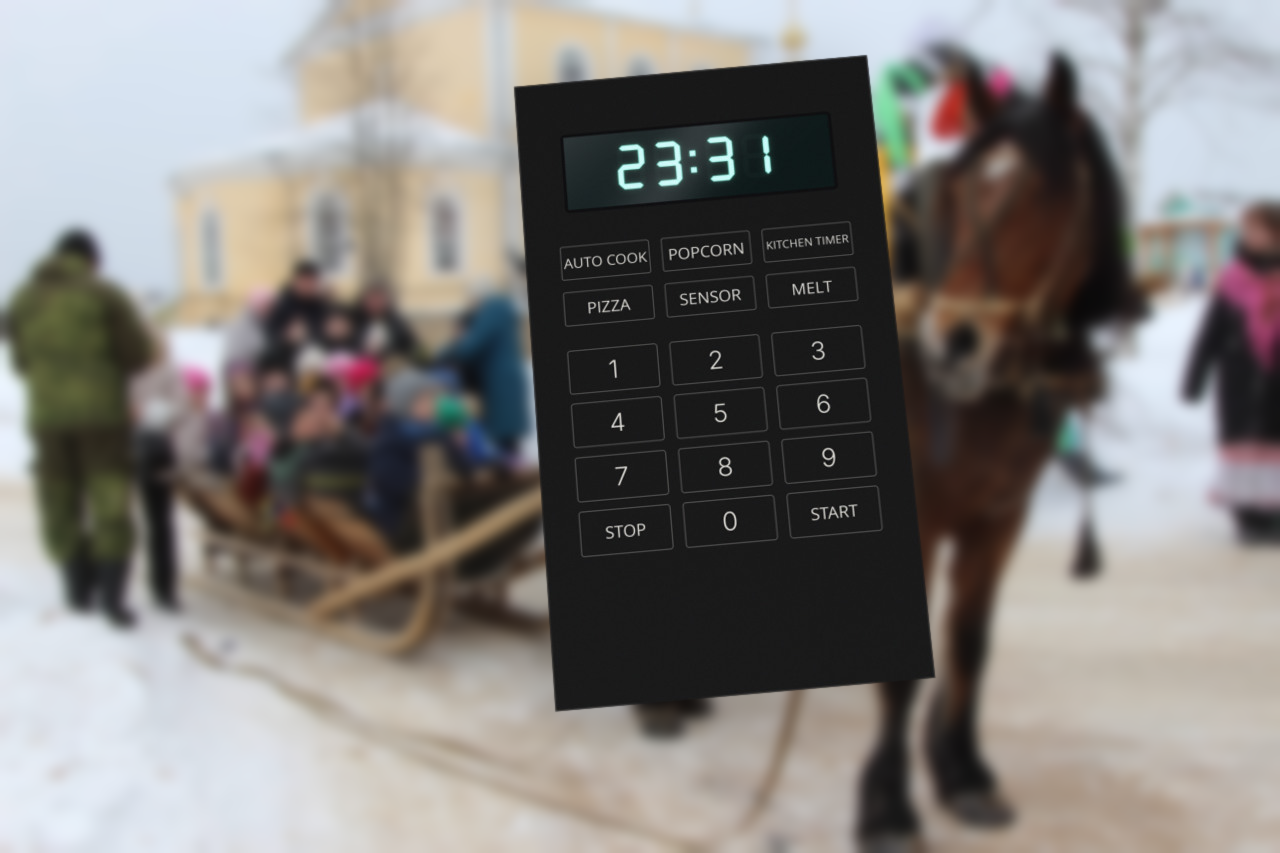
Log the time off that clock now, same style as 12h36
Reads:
23h31
